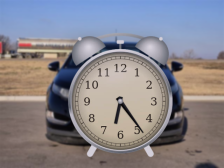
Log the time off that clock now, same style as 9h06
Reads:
6h24
